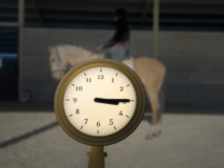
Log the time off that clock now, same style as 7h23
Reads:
3h15
